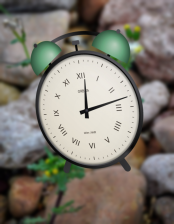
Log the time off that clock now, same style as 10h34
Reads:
12h13
